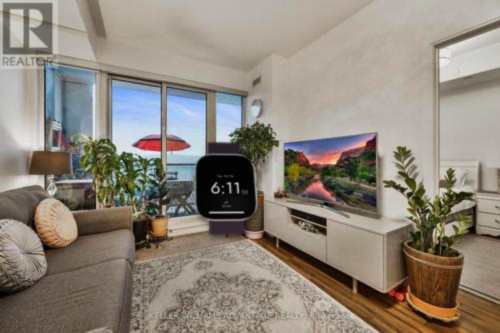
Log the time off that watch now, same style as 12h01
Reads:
6h11
